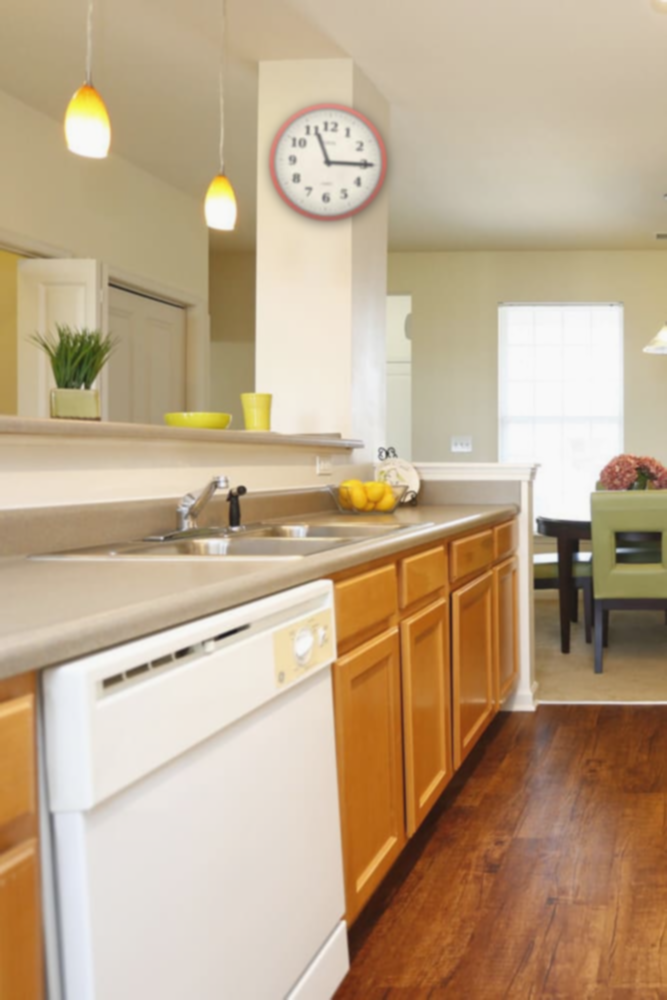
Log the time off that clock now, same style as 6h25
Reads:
11h15
